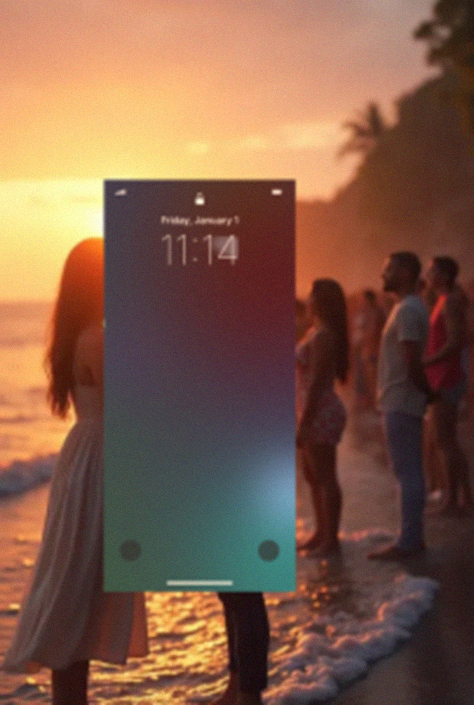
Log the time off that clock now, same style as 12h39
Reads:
11h14
